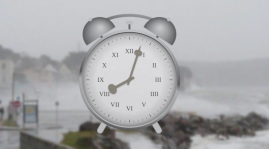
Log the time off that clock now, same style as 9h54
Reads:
8h03
